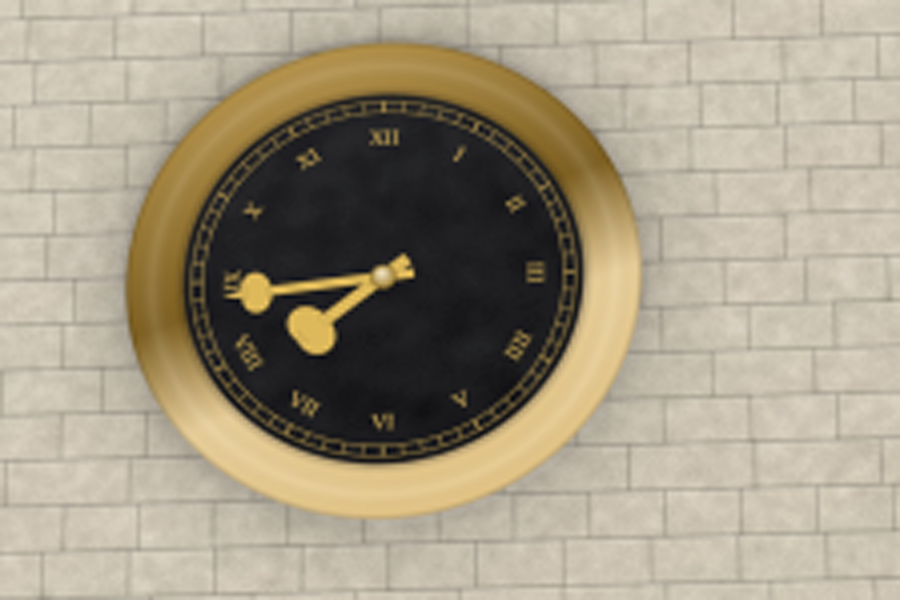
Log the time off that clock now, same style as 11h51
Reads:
7h44
